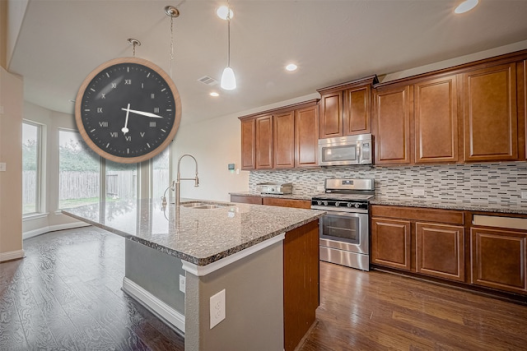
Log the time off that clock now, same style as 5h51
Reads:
6h17
